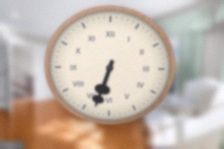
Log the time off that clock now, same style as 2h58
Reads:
6h33
